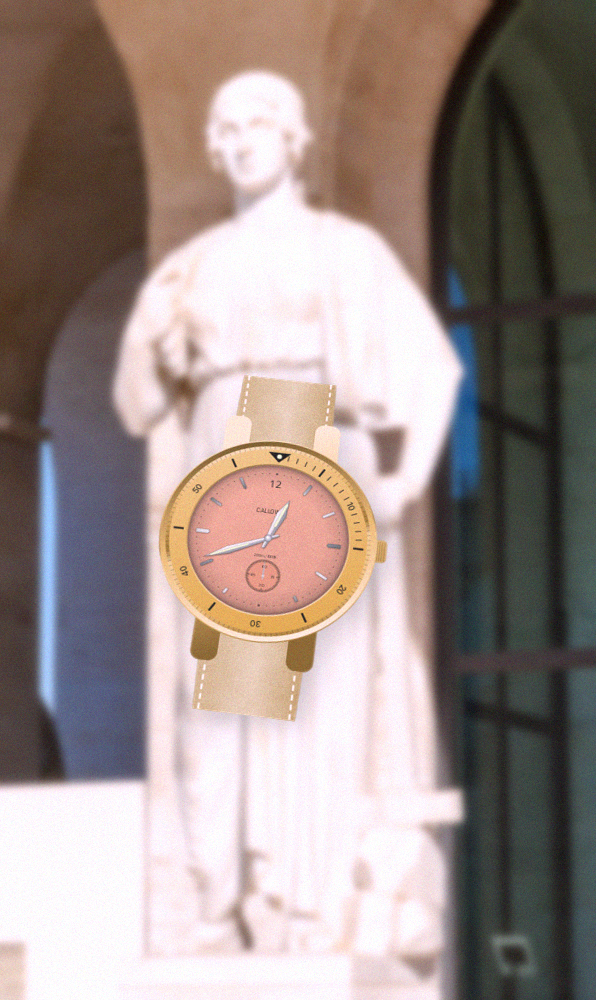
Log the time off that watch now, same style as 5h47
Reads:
12h41
